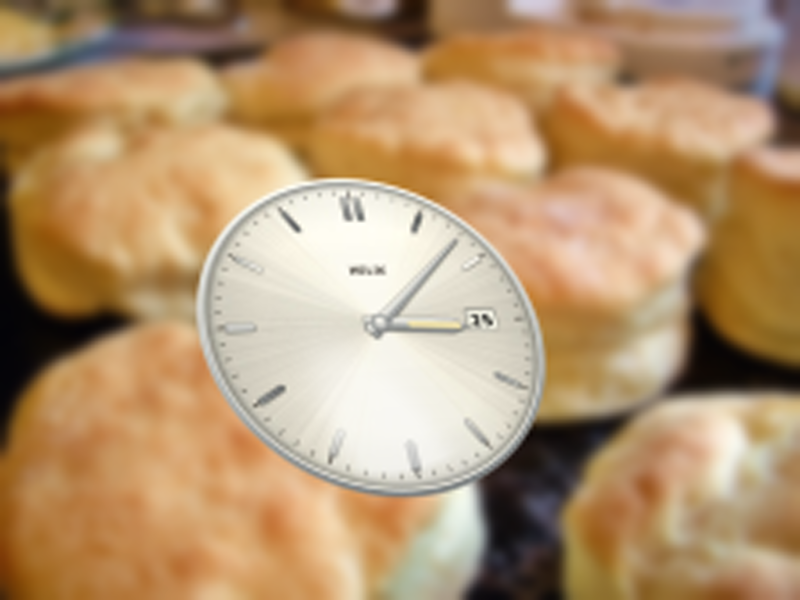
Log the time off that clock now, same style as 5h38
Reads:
3h08
